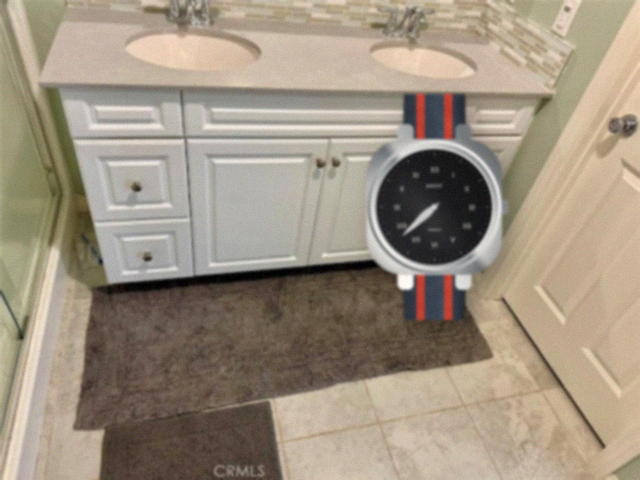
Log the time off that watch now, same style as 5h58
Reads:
7h38
